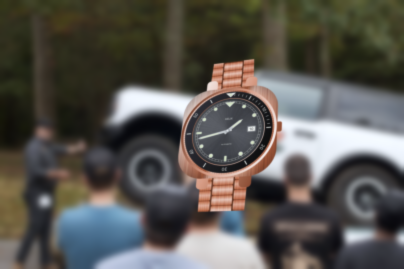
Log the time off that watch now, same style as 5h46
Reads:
1h43
